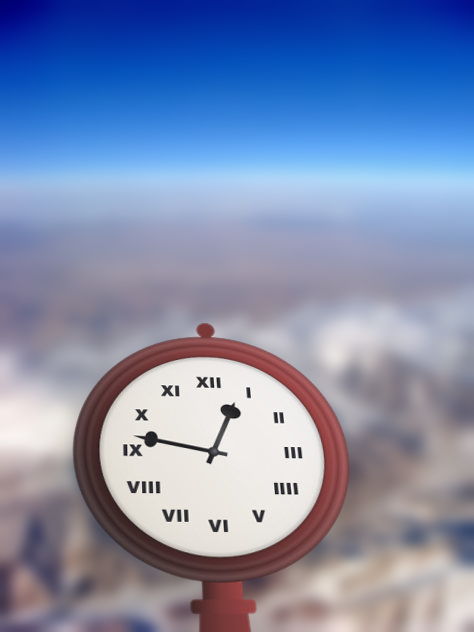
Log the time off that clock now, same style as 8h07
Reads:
12h47
